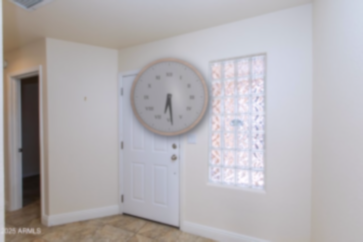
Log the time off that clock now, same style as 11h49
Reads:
6h29
